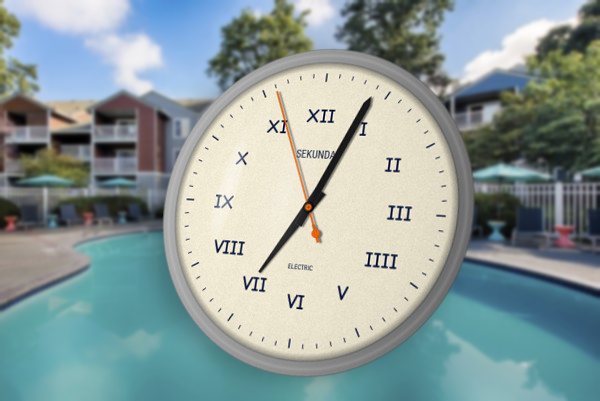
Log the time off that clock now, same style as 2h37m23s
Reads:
7h03m56s
